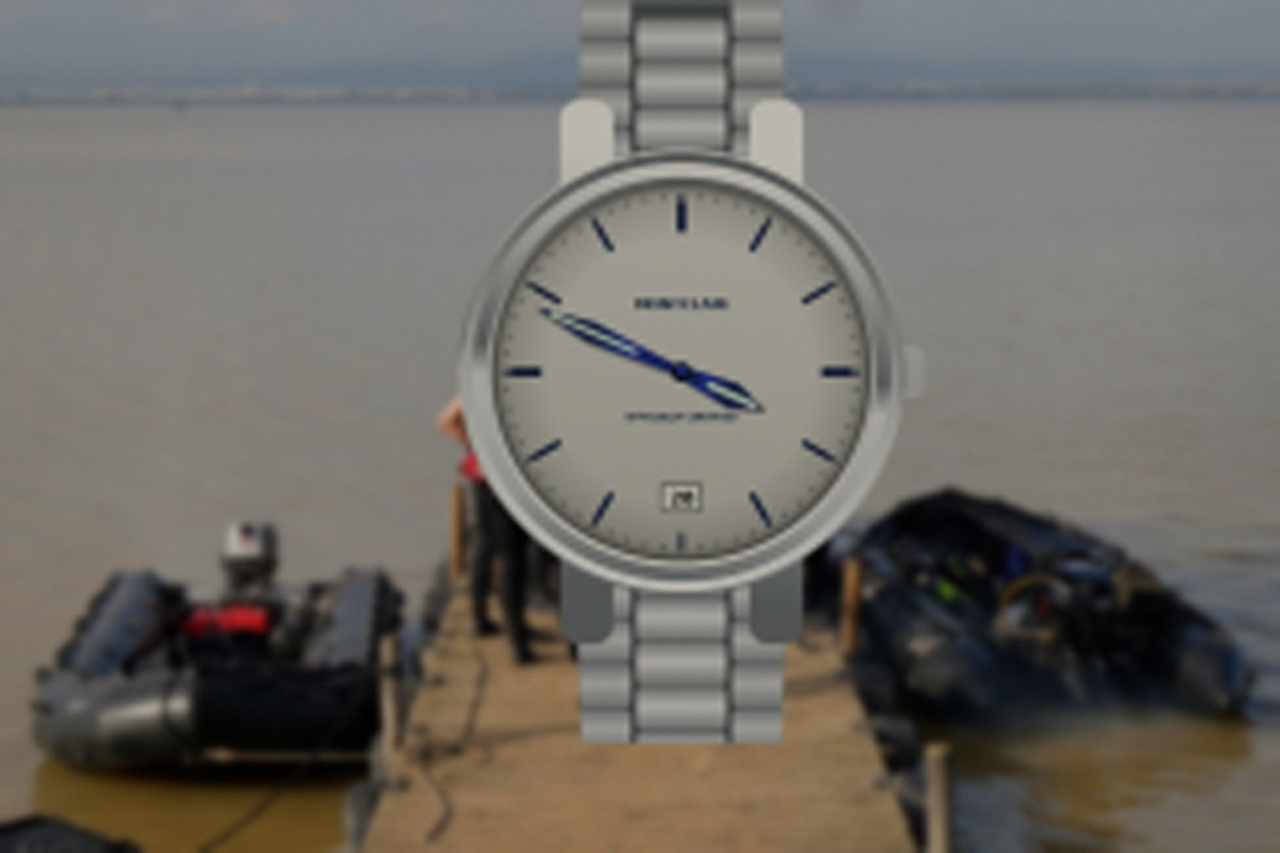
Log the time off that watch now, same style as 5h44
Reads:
3h49
